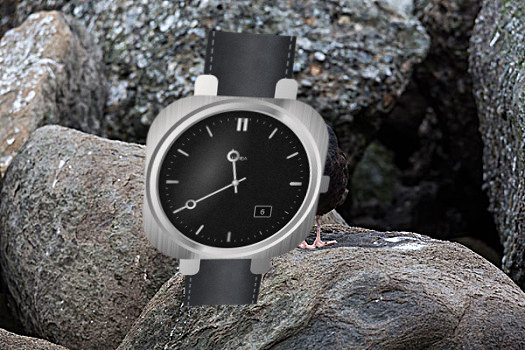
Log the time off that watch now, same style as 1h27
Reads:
11h40
